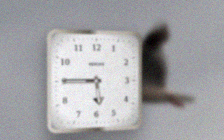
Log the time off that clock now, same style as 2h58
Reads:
5h45
